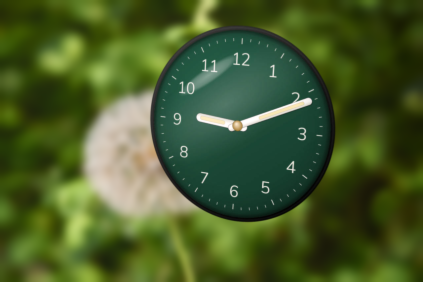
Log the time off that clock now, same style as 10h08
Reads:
9h11
